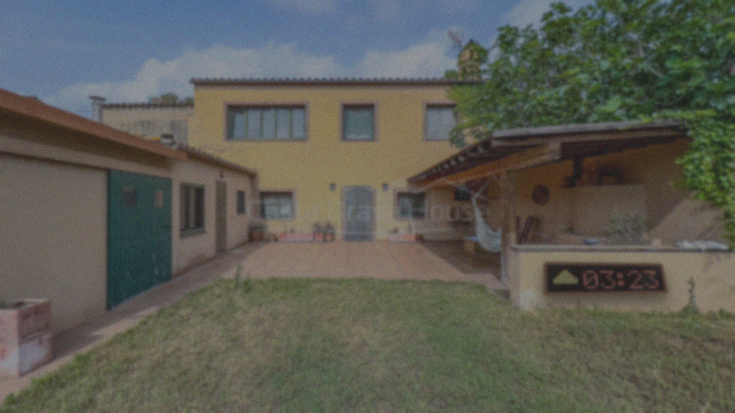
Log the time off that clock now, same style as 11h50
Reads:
3h23
